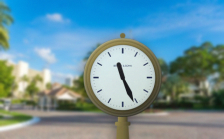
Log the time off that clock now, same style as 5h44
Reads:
11h26
